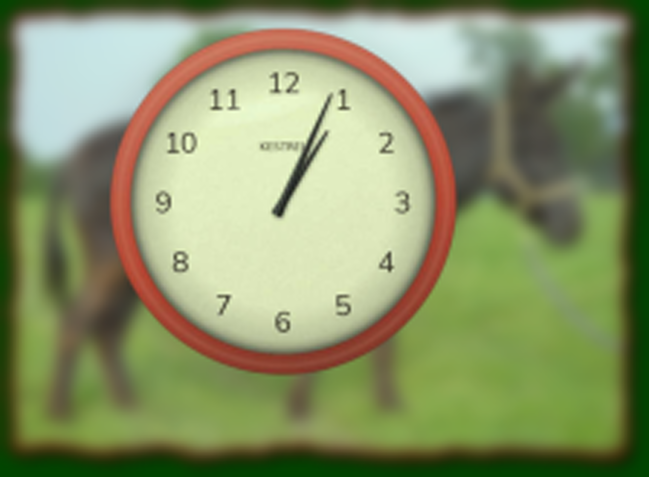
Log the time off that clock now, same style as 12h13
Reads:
1h04
